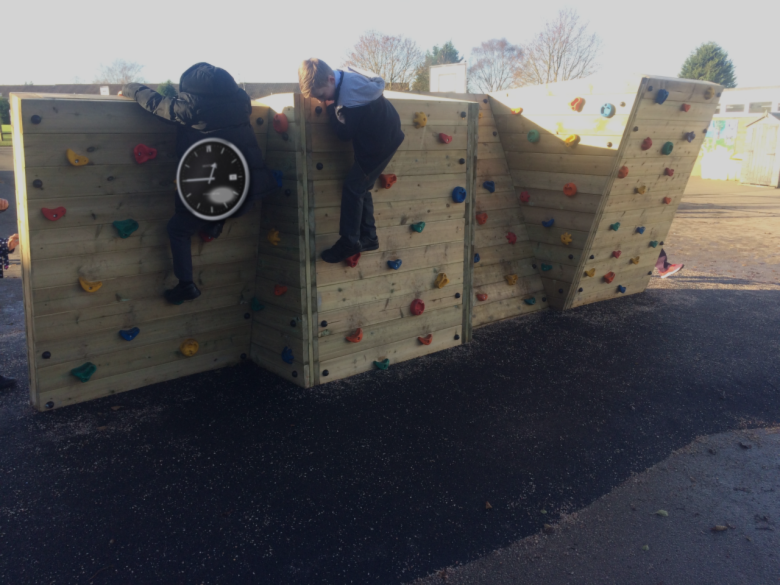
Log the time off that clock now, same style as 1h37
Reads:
12h45
